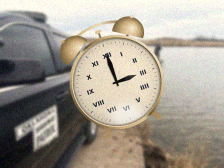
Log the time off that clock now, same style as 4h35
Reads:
3h00
